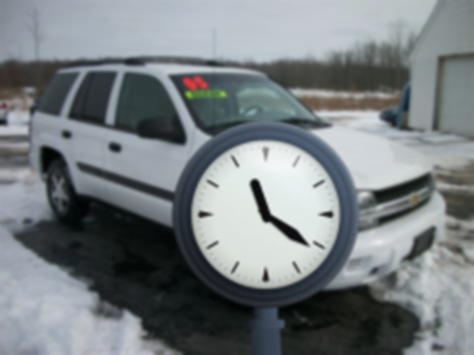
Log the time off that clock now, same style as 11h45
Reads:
11h21
